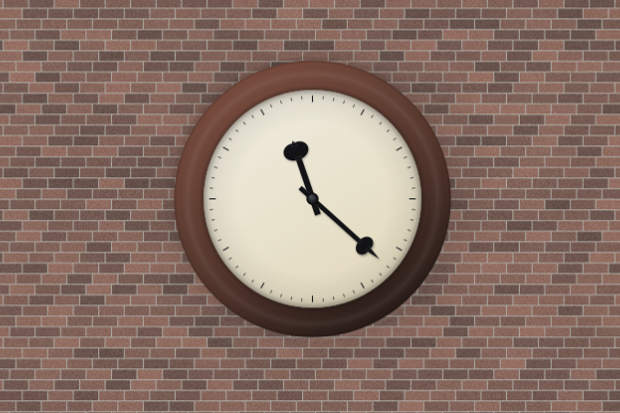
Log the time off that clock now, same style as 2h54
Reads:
11h22
